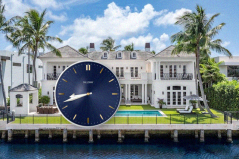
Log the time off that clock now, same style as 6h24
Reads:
8h42
